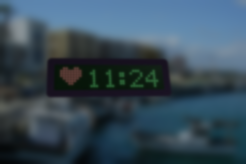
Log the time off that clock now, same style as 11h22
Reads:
11h24
